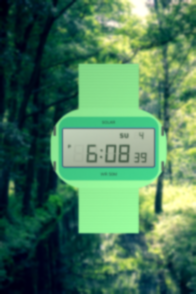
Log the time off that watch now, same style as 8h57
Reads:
6h08
